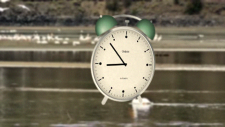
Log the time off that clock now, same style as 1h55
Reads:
8h53
